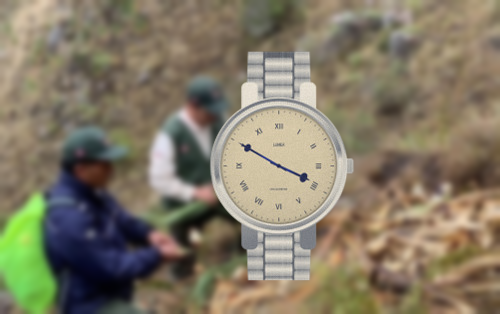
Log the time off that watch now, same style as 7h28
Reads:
3h50
